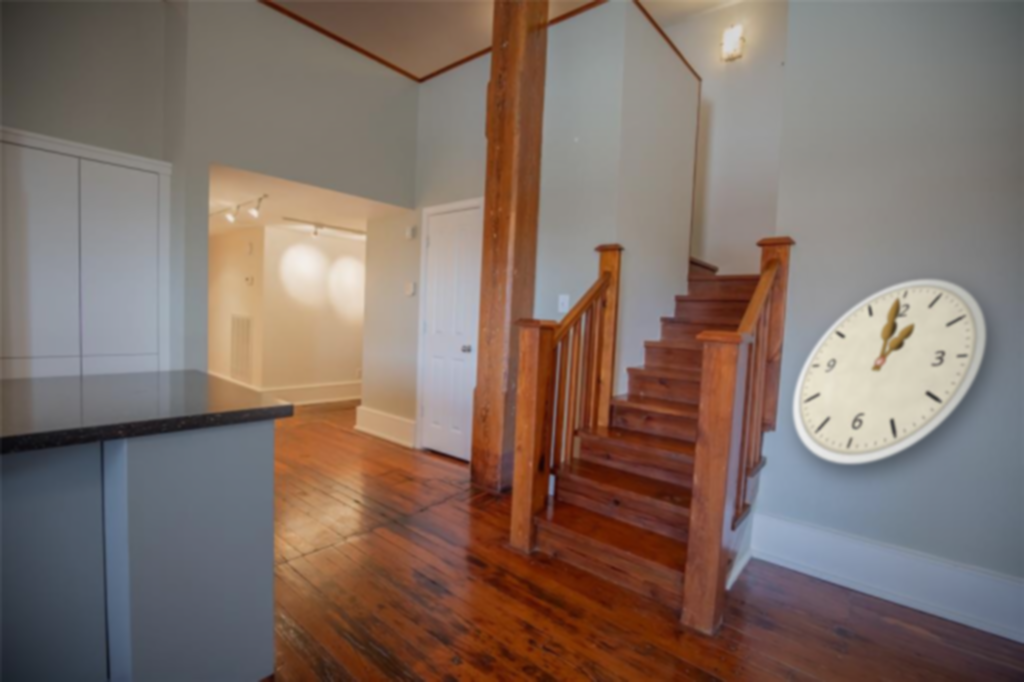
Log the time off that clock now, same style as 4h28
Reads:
12h59
